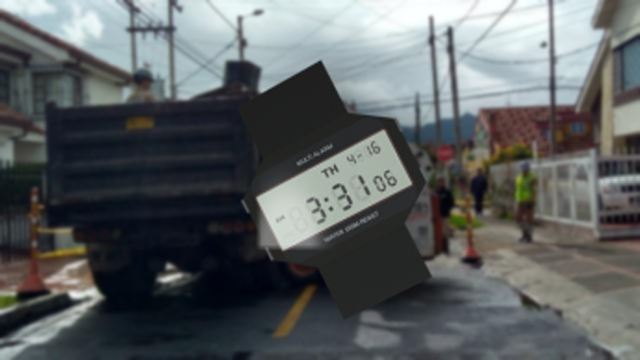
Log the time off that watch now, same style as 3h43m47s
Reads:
3h31m06s
